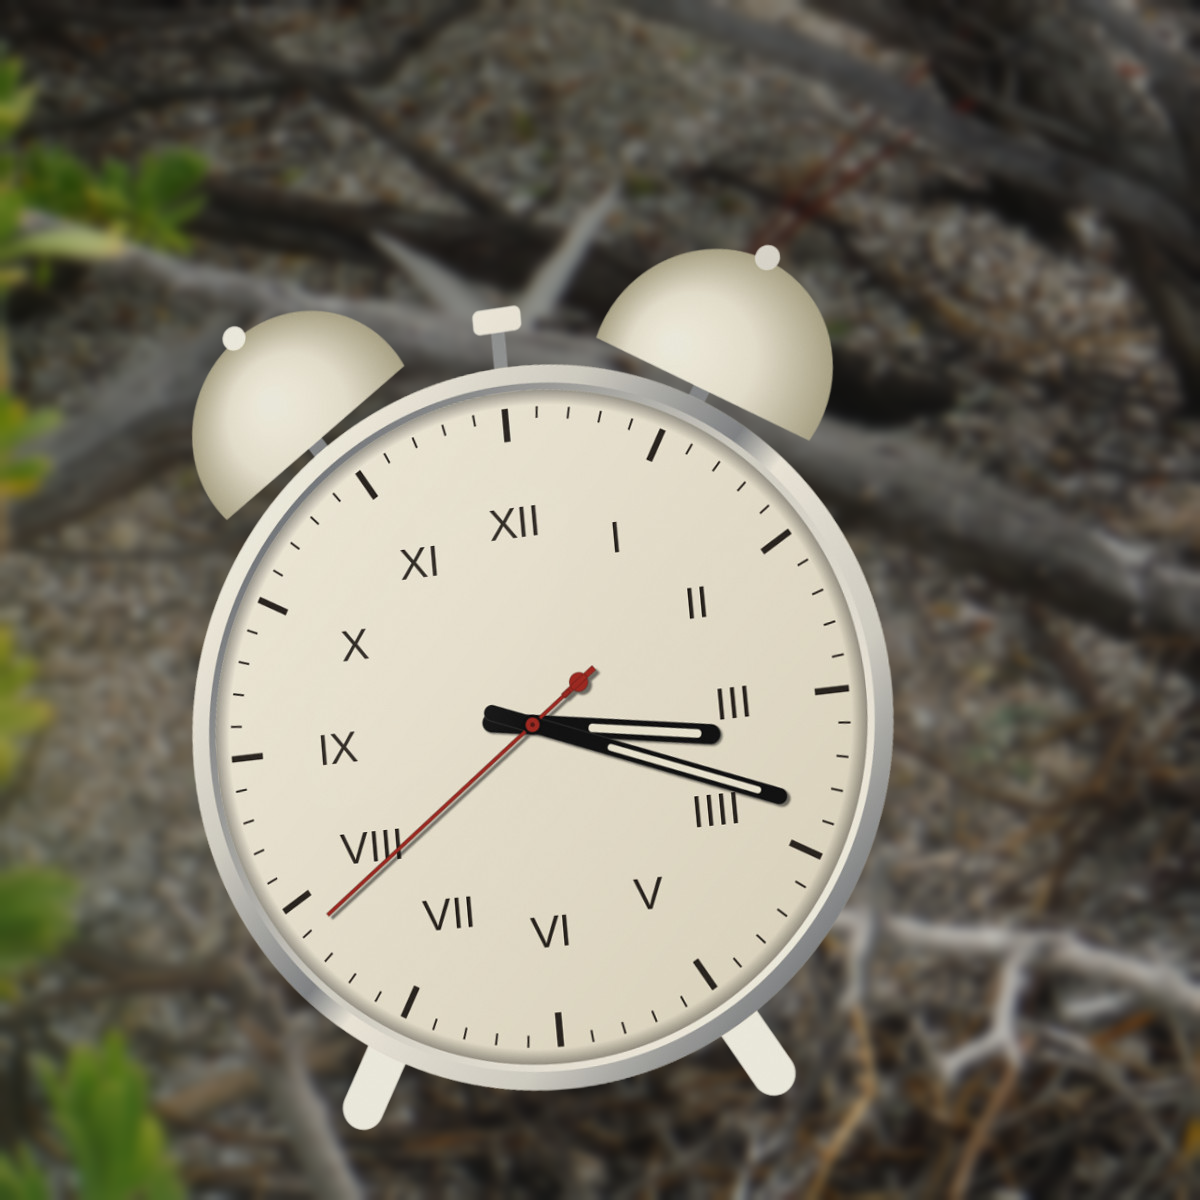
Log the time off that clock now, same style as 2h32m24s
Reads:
3h18m39s
